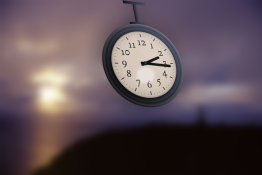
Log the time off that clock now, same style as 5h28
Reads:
2h16
